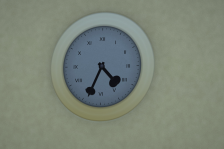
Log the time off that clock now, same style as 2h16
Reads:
4h34
